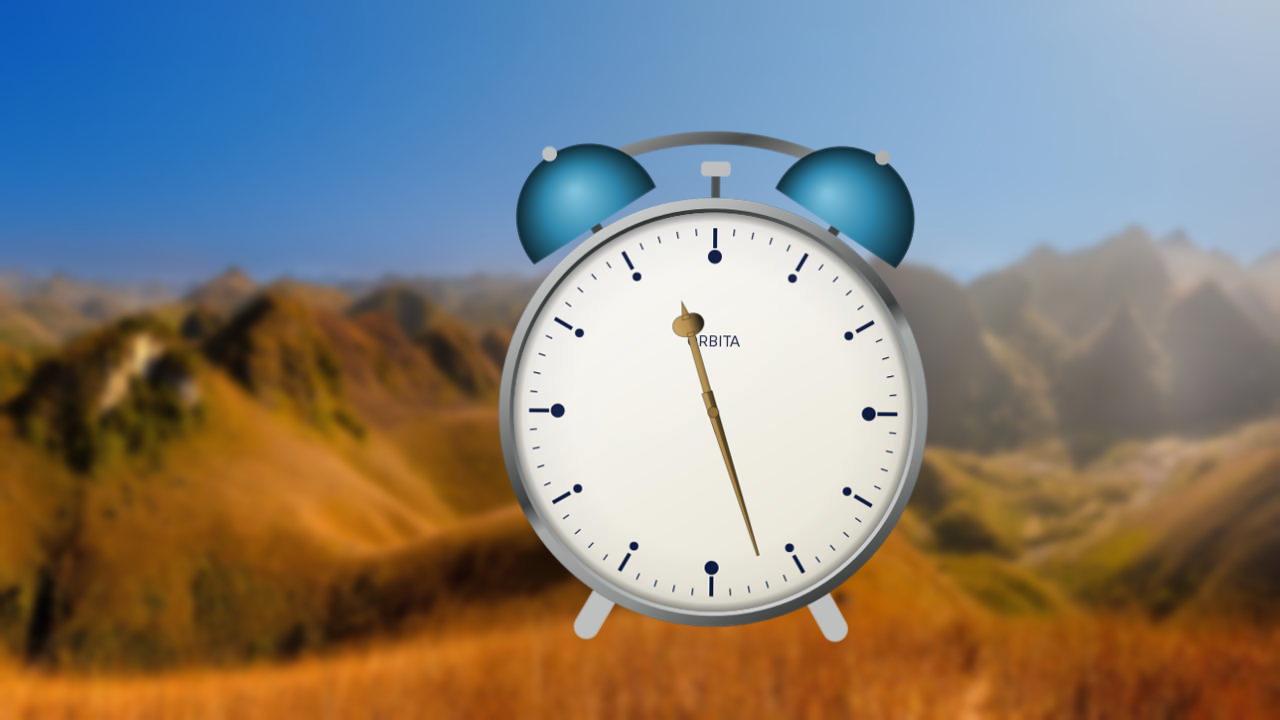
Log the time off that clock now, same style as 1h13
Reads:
11h27
